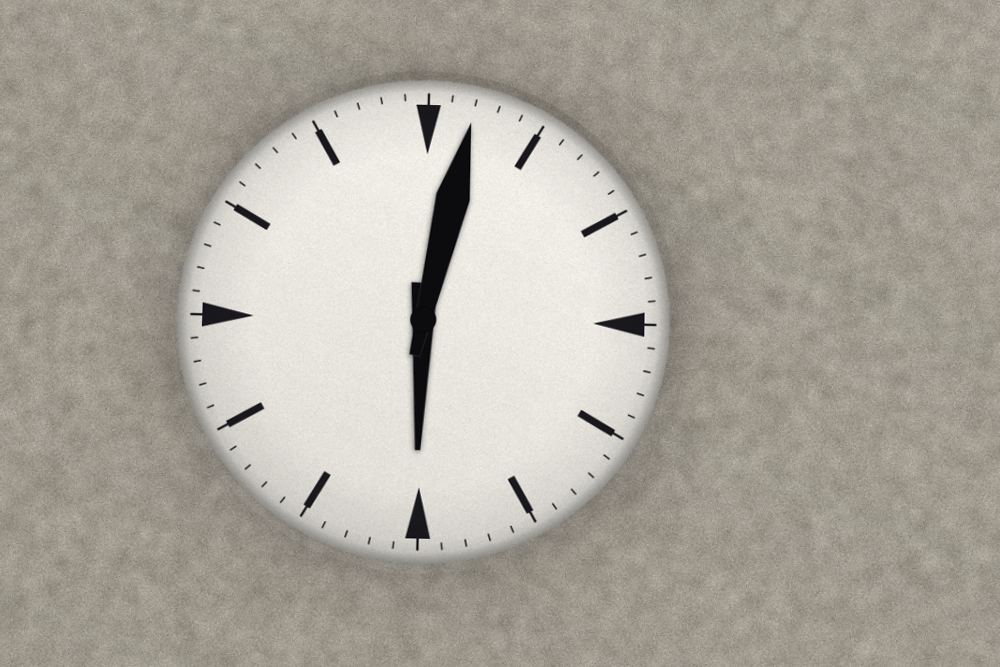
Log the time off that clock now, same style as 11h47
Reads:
6h02
